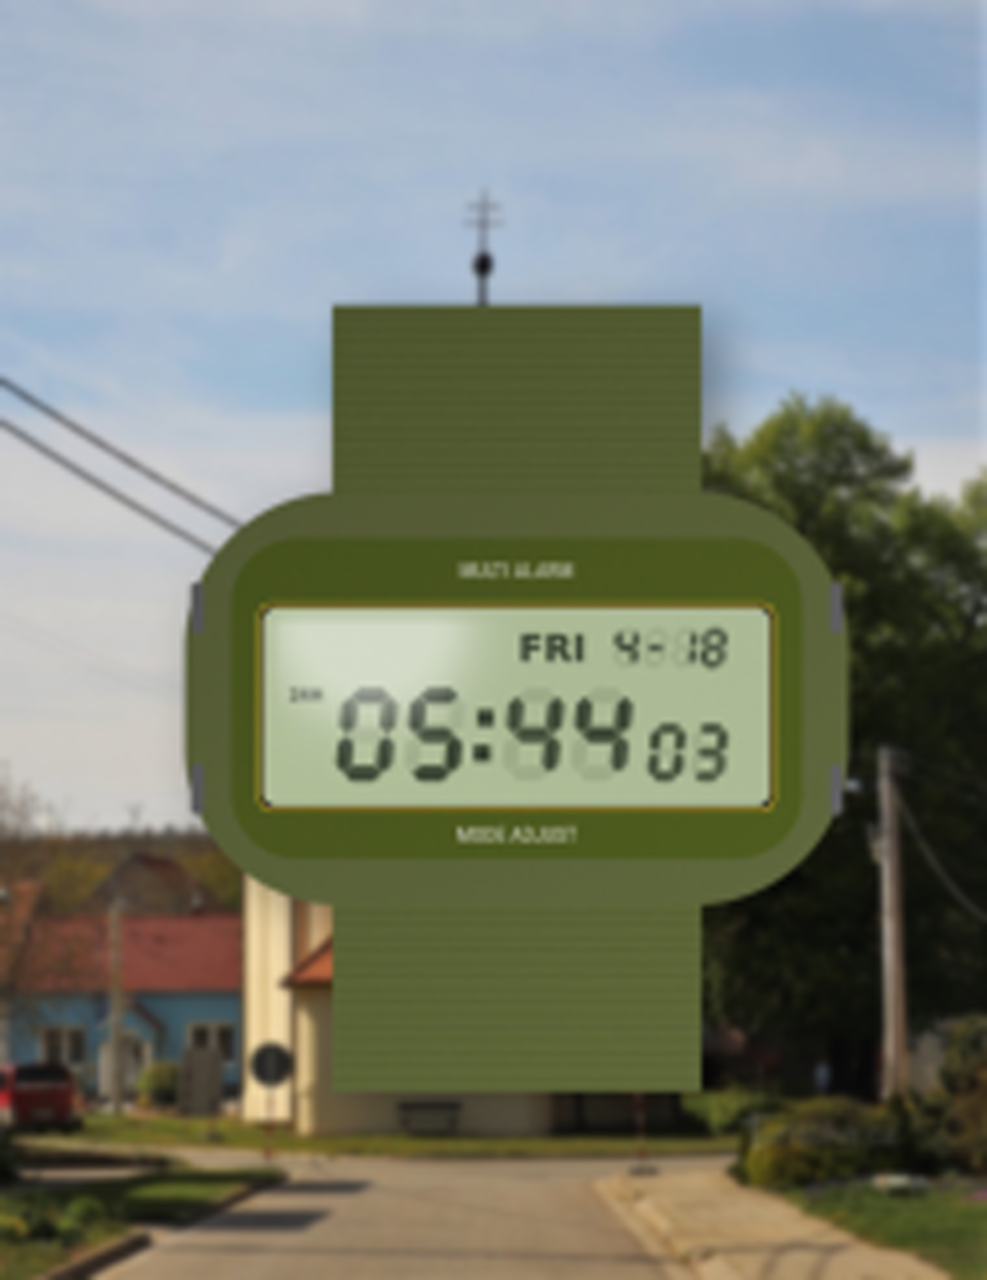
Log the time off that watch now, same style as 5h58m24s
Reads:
5h44m03s
